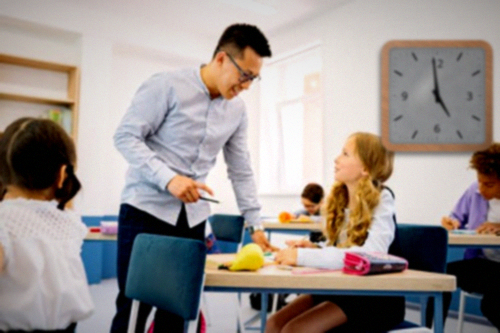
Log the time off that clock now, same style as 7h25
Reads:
4h59
